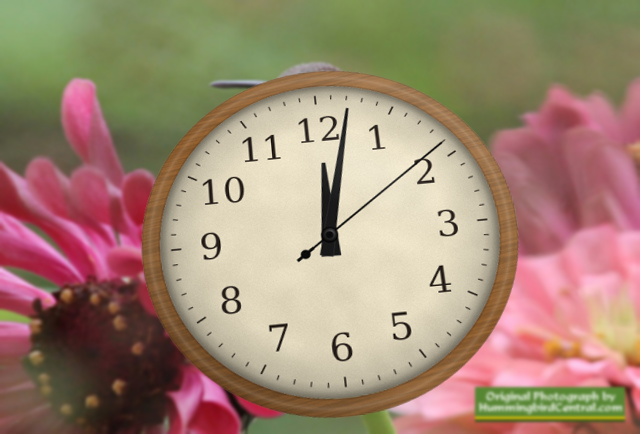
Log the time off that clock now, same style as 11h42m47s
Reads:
12h02m09s
